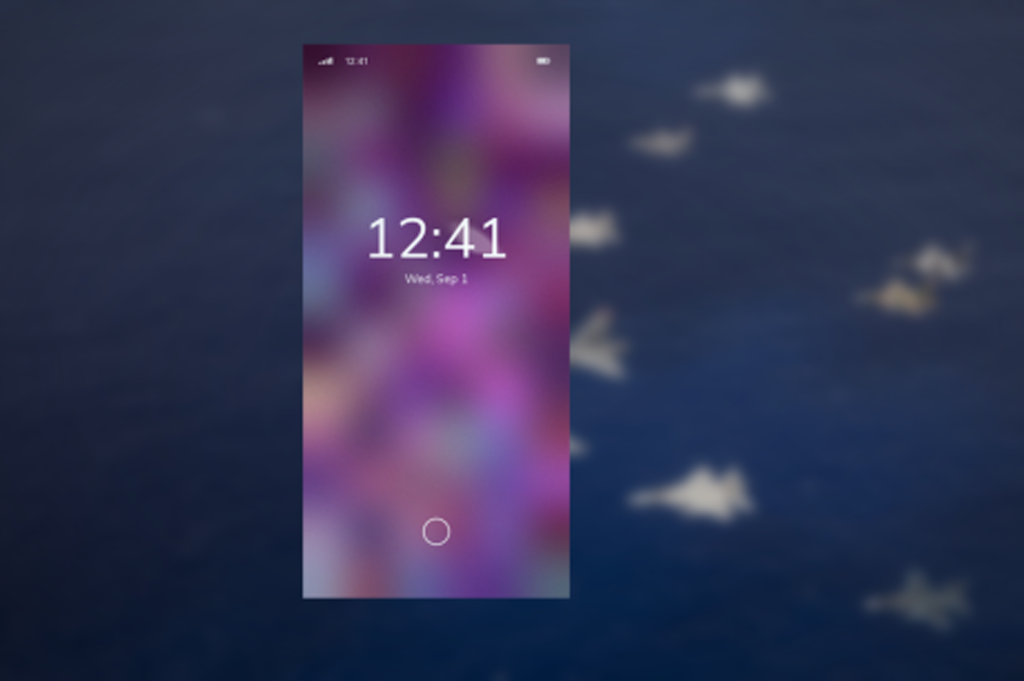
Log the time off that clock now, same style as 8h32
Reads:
12h41
